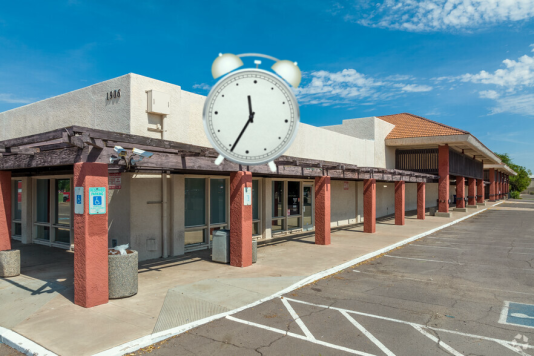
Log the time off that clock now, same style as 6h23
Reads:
11h34
